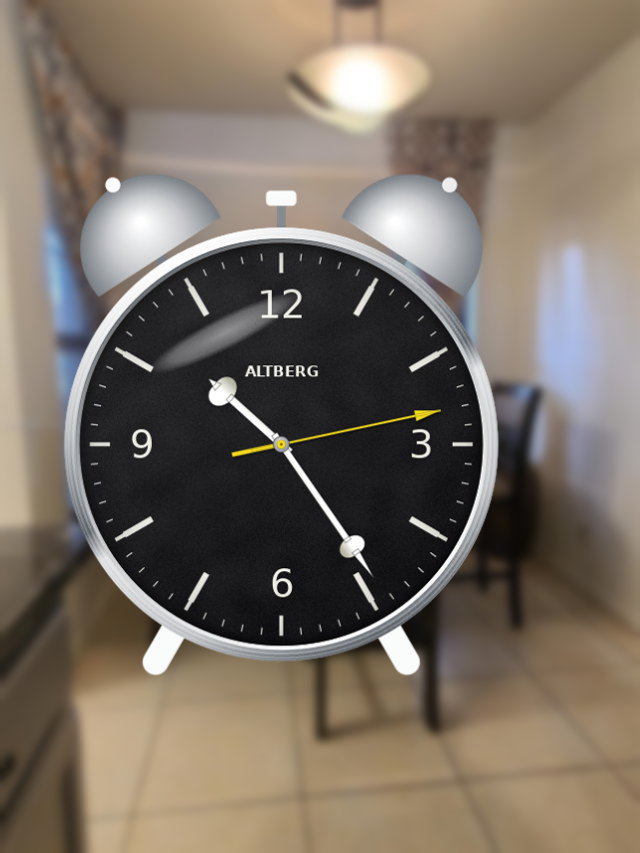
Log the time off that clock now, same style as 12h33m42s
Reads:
10h24m13s
